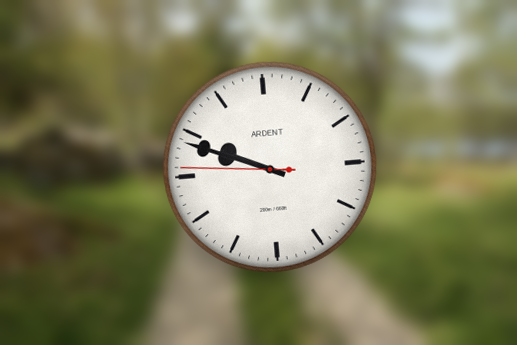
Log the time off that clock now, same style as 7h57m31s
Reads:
9h48m46s
